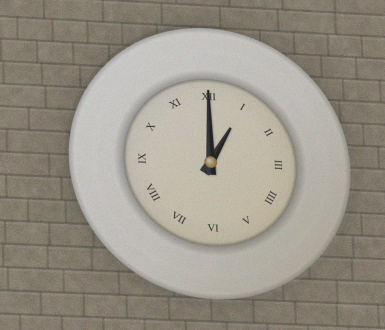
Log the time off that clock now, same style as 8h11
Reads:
1h00
